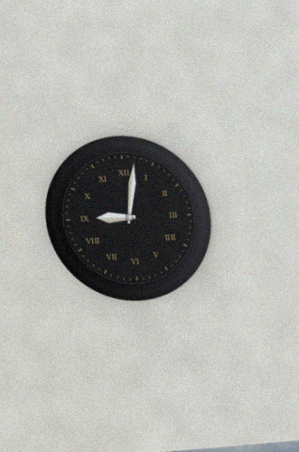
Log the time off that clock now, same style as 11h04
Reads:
9h02
